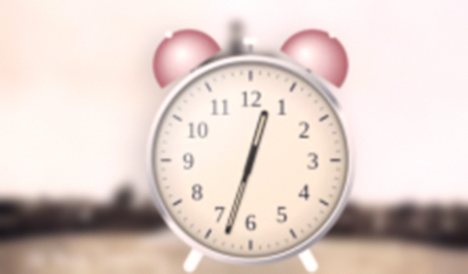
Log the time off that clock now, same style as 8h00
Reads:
12h33
